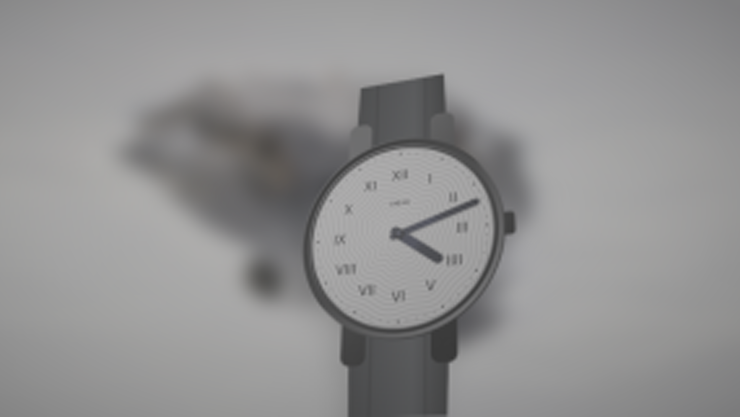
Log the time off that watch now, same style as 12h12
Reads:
4h12
